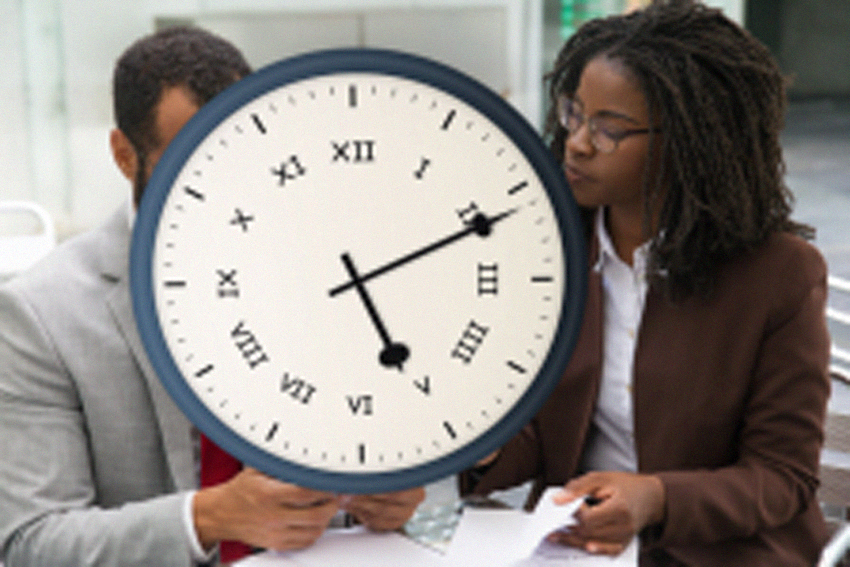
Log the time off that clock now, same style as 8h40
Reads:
5h11
